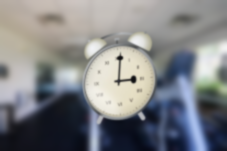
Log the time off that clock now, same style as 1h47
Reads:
3h01
